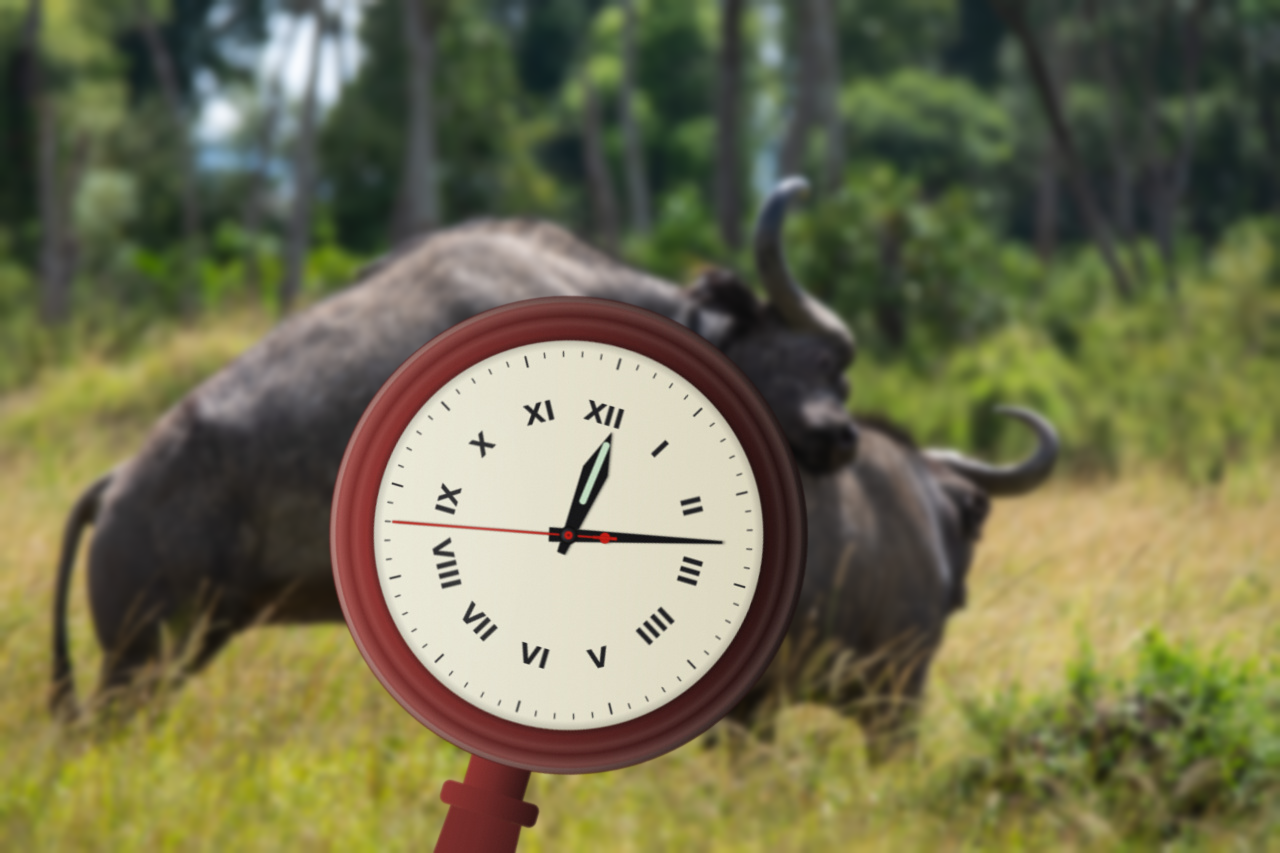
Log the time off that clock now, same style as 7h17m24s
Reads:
12h12m43s
